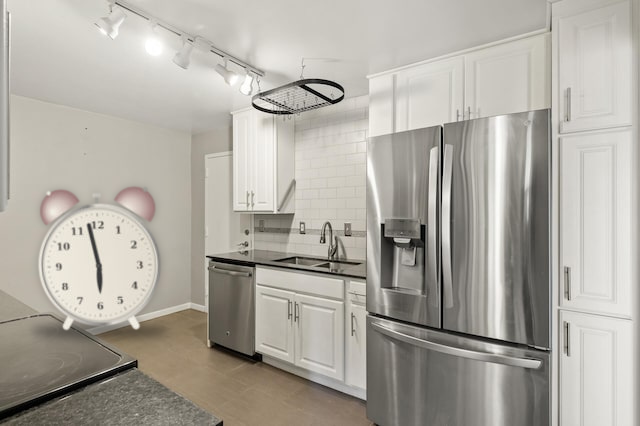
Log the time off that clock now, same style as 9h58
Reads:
5h58
